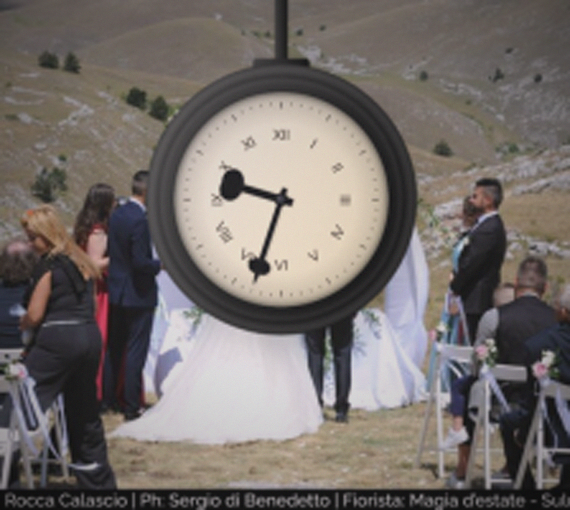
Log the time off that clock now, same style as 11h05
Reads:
9h33
